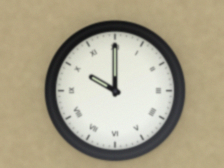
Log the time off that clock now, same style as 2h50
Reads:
10h00
